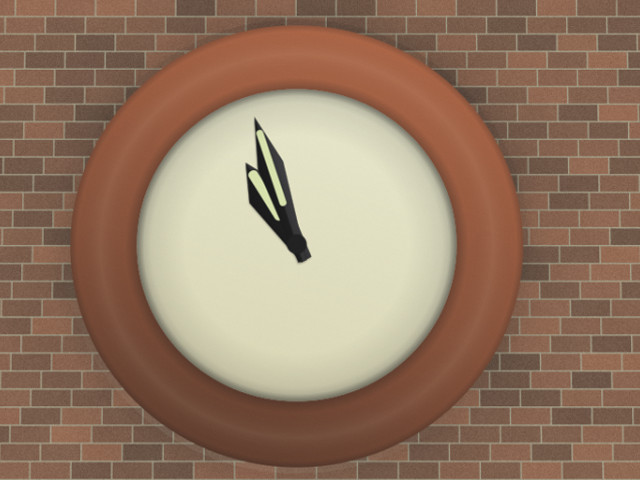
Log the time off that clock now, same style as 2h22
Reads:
10h57
